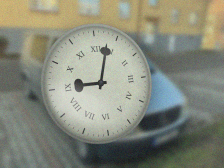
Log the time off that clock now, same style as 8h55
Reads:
9h03
